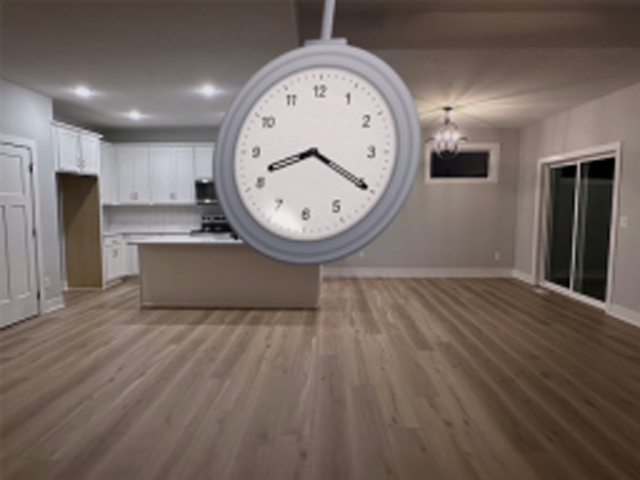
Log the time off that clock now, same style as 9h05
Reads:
8h20
